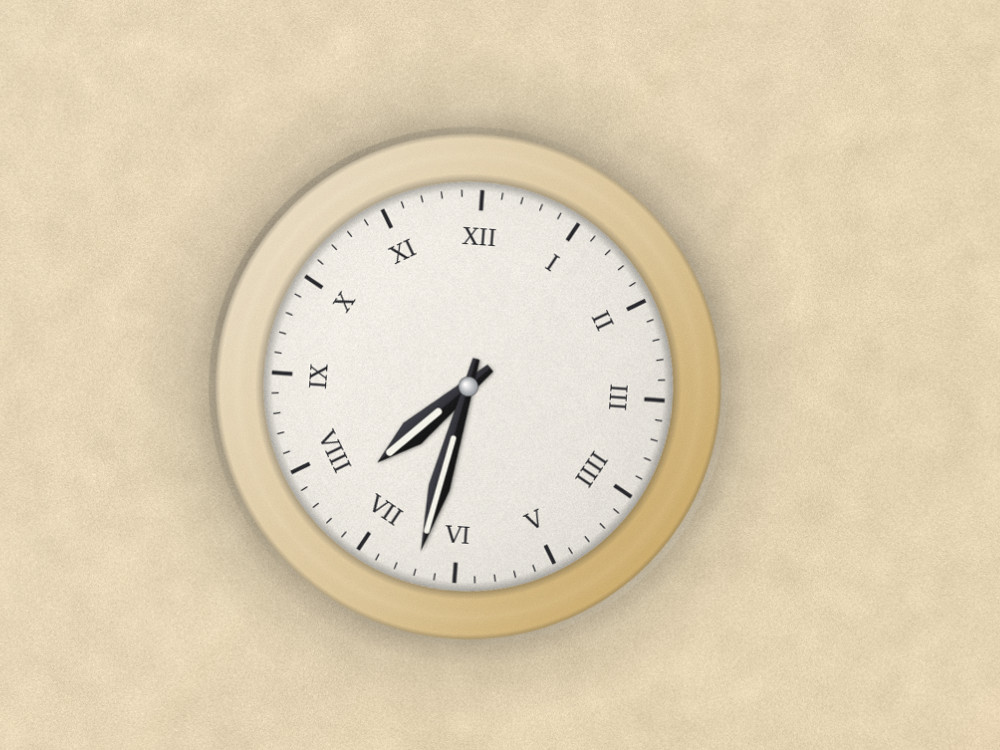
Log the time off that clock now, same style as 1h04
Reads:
7h32
